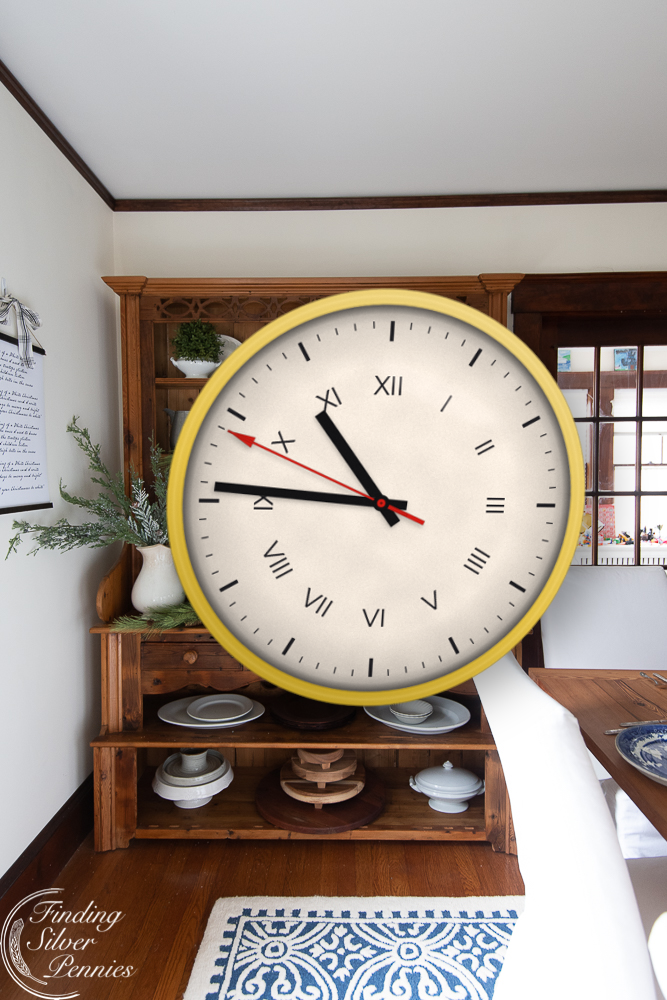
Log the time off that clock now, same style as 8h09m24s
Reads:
10h45m49s
